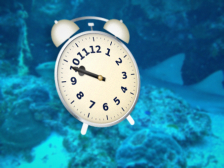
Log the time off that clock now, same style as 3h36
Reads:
9h49
